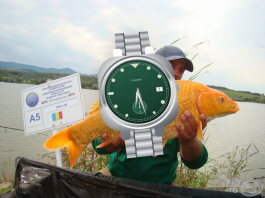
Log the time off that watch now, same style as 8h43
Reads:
6h28
